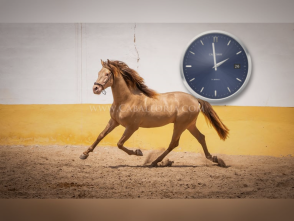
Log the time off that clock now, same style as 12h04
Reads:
1h59
